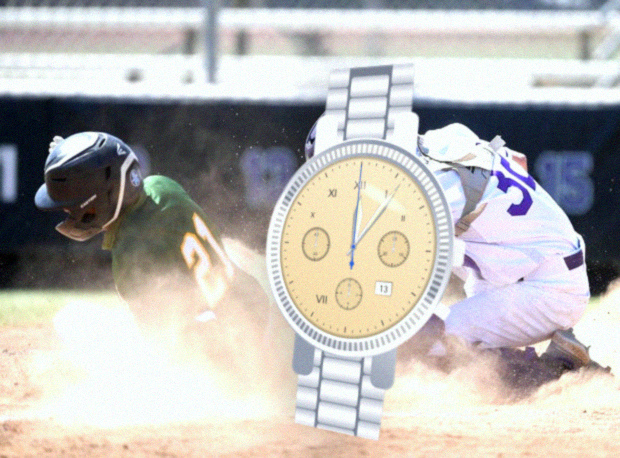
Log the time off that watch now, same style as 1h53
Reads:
12h06
